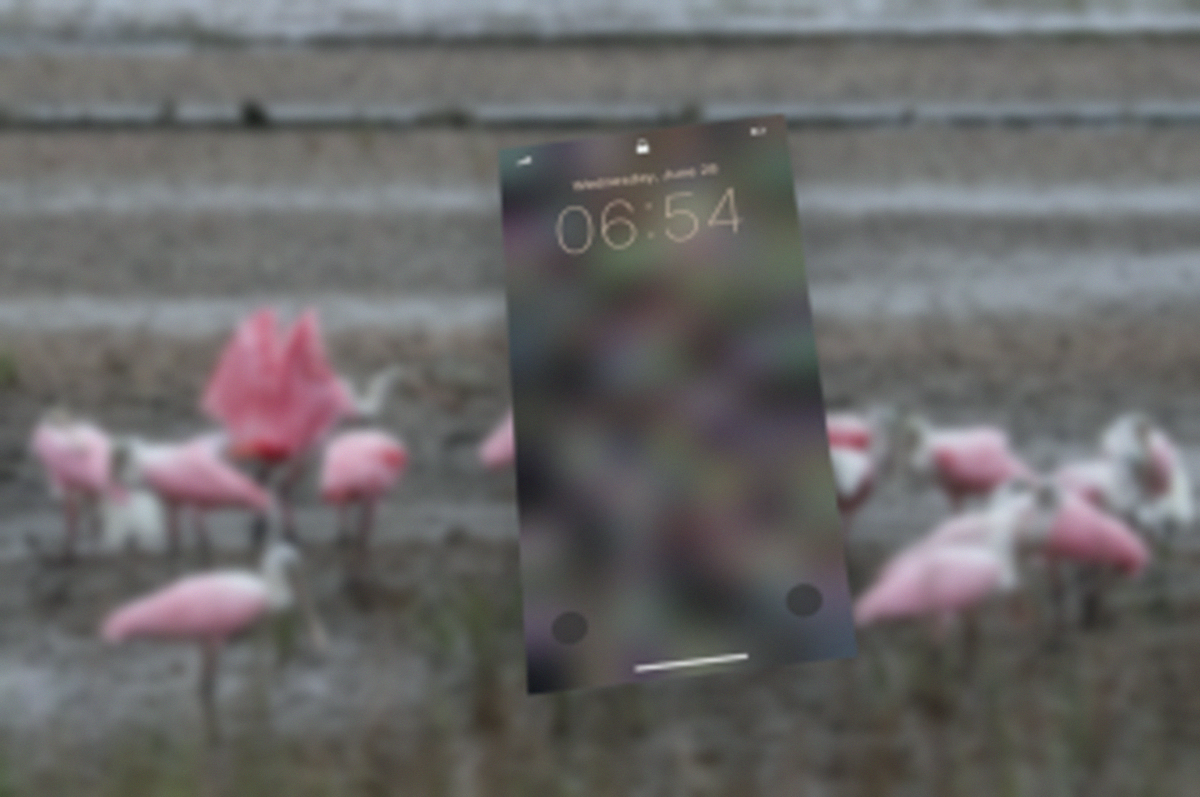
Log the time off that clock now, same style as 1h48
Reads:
6h54
